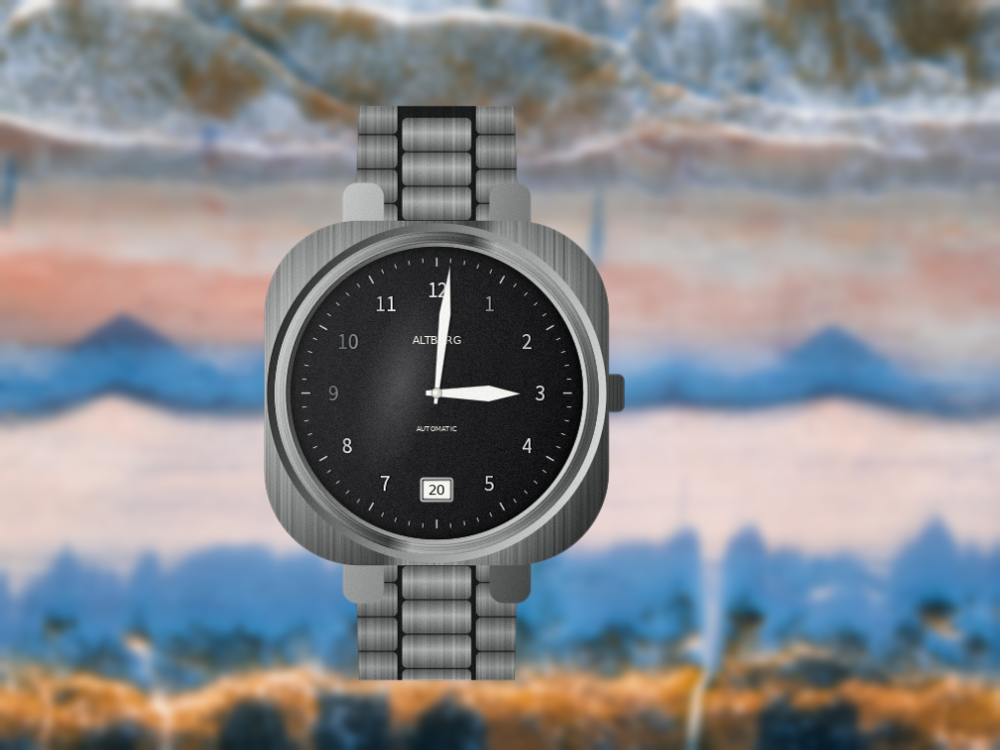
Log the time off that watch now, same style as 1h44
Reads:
3h01
